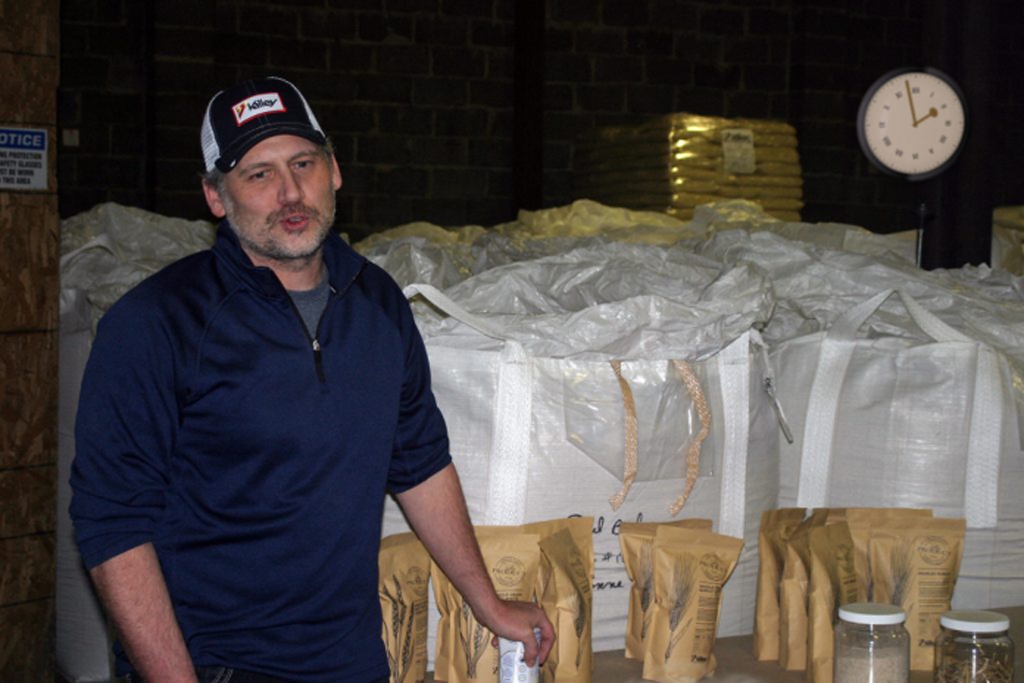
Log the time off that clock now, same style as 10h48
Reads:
1h58
